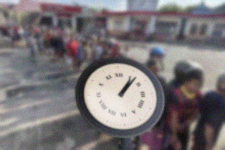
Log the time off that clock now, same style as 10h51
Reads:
1h07
